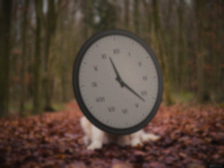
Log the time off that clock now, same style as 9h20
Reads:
11h22
